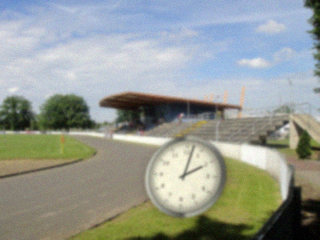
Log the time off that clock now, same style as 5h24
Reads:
2h02
